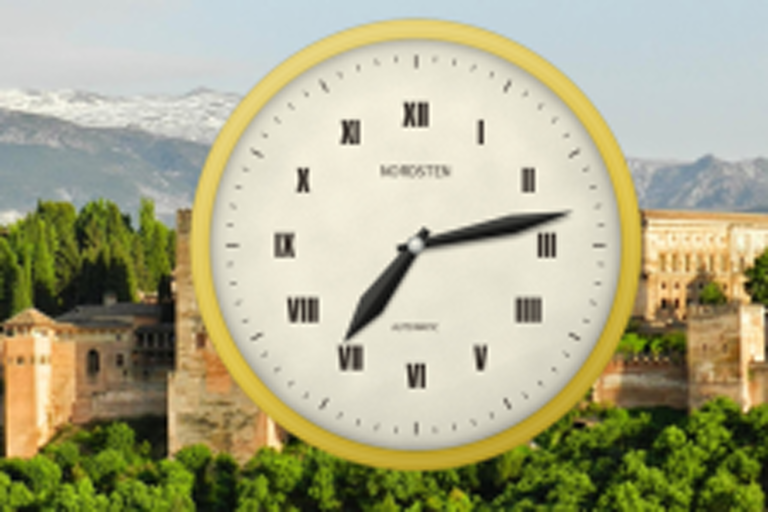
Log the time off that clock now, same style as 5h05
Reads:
7h13
